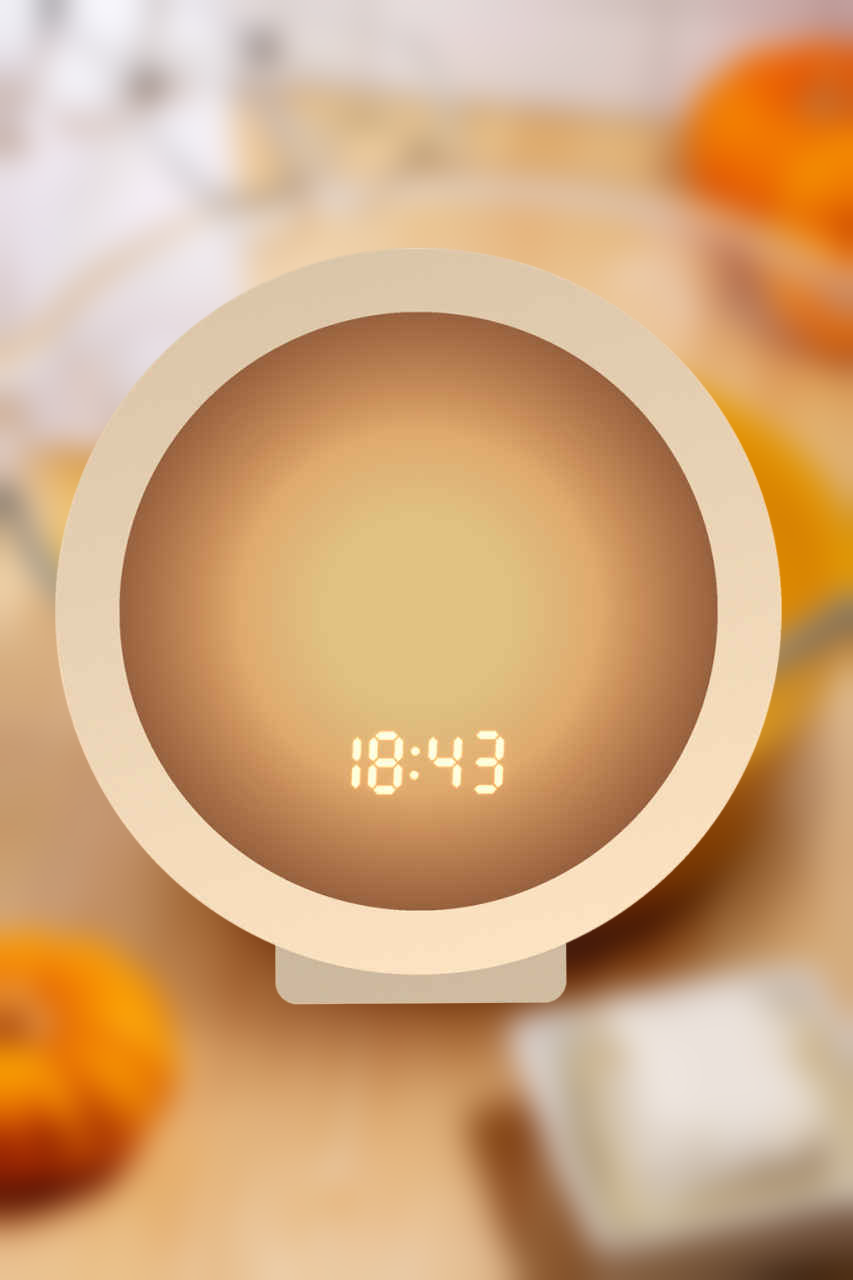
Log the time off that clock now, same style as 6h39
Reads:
18h43
